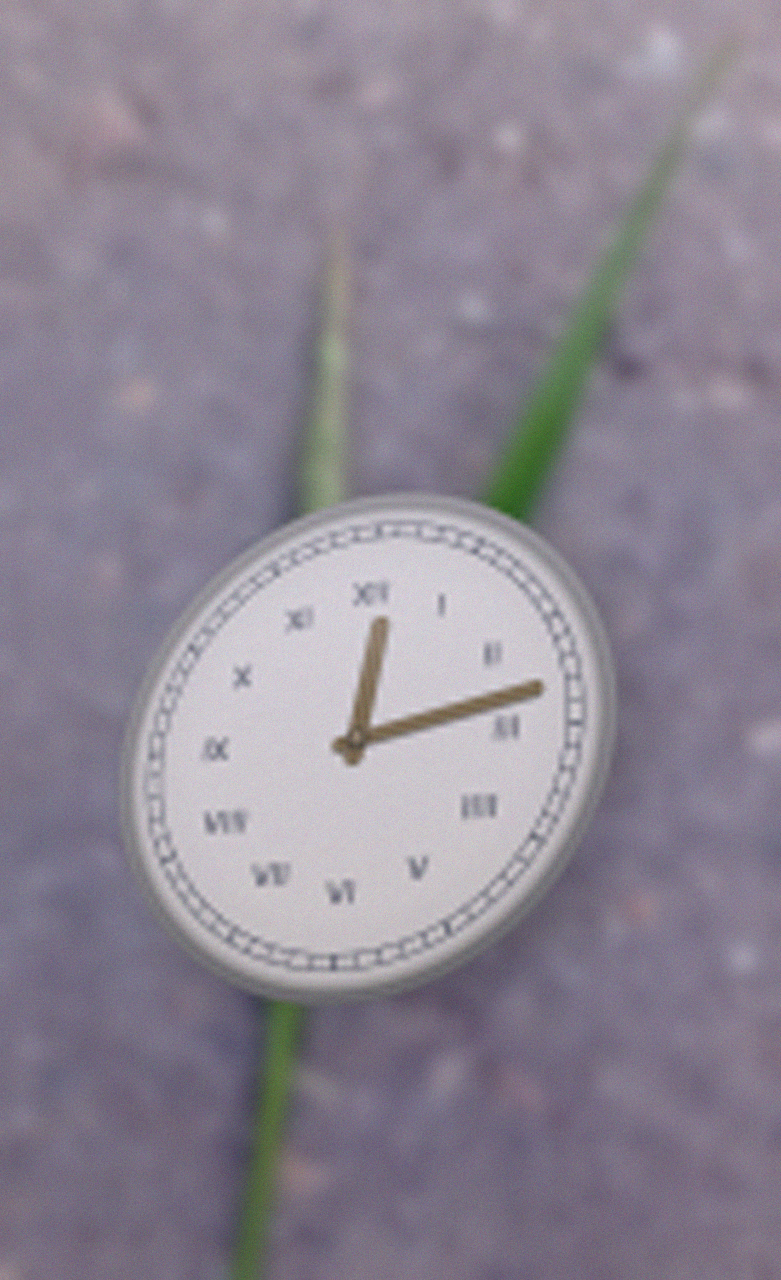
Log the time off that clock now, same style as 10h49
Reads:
12h13
